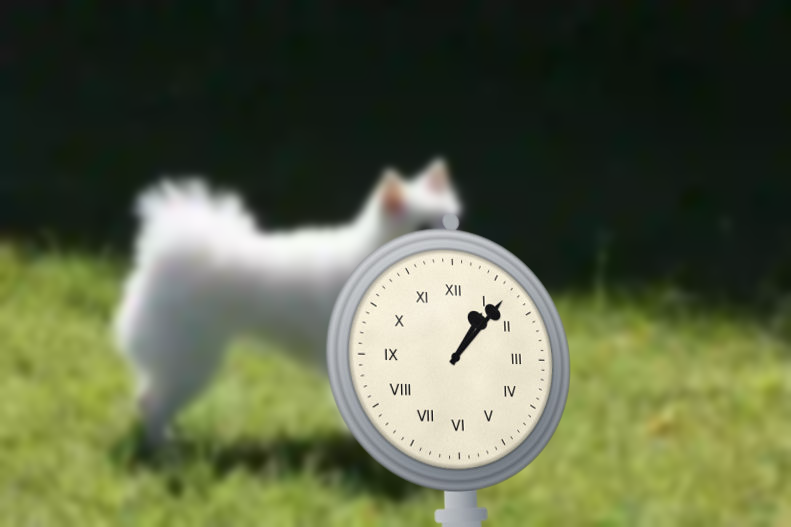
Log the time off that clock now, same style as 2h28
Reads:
1h07
